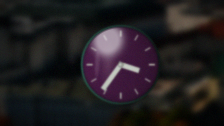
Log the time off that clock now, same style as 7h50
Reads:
3h36
